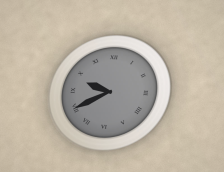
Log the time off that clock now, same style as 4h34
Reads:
9h40
